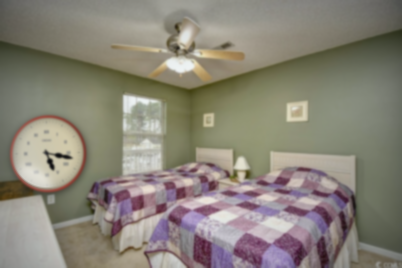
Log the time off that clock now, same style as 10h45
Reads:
5h17
